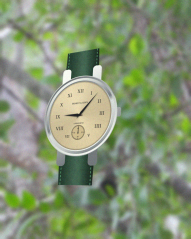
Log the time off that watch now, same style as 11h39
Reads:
9h07
